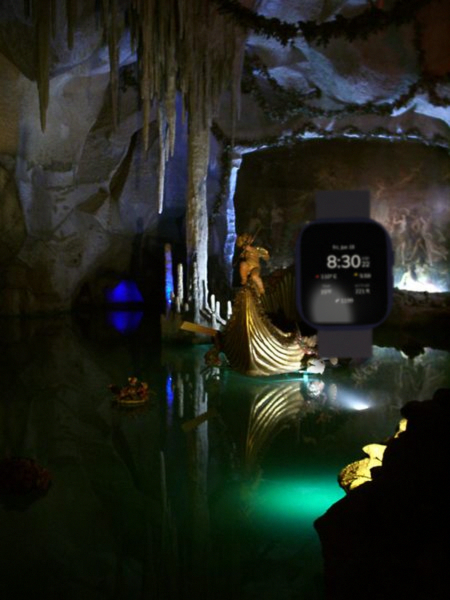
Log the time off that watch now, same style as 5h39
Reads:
8h30
